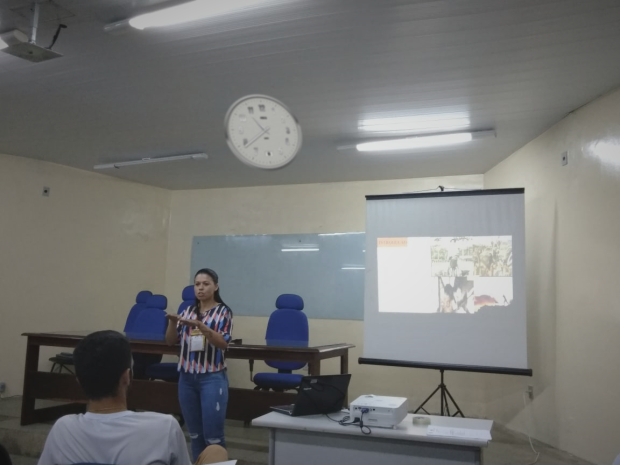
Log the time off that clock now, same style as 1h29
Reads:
10h39
